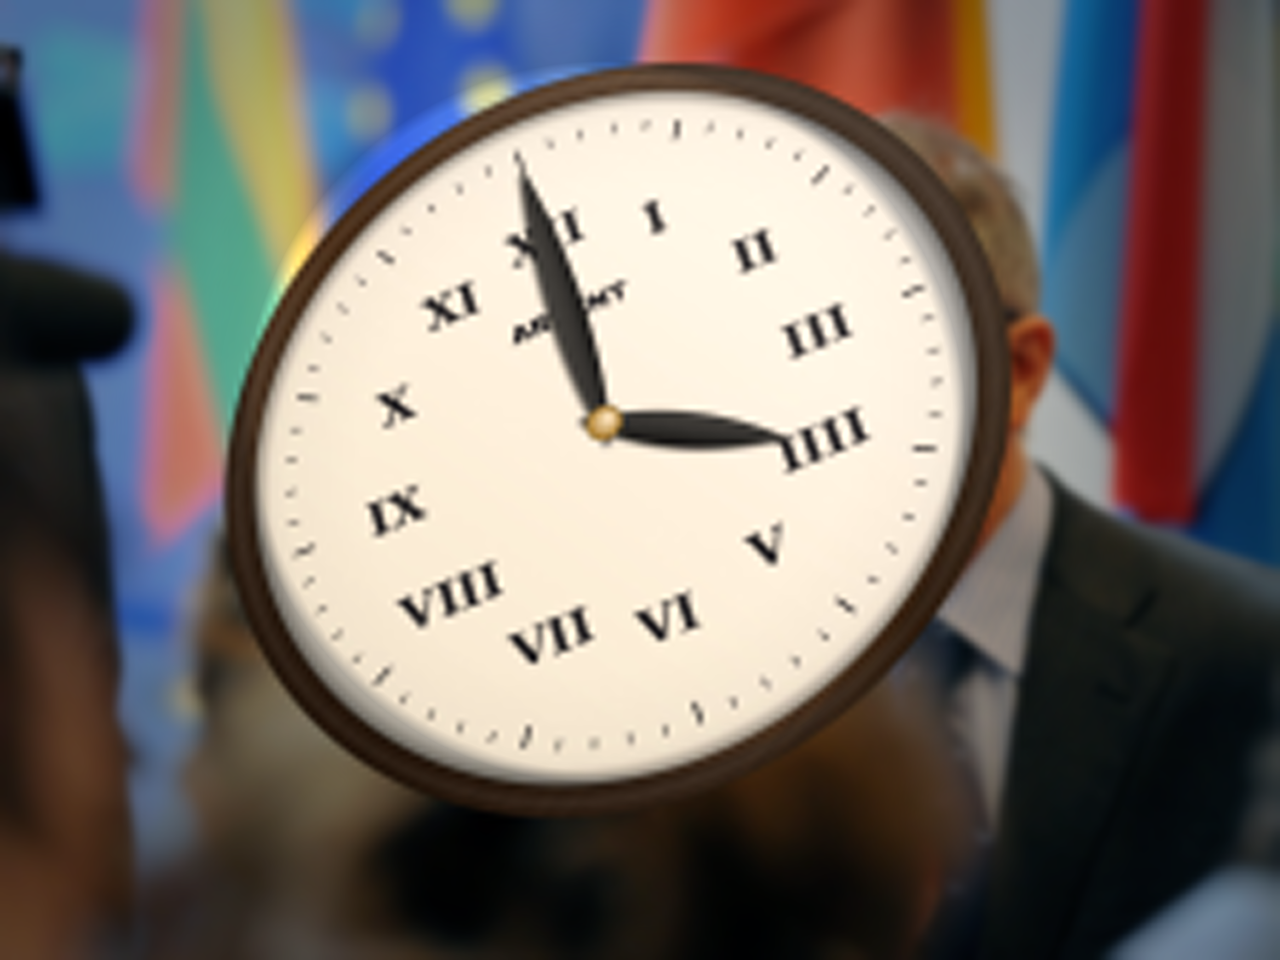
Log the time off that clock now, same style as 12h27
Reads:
4h00
